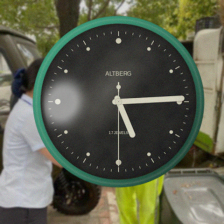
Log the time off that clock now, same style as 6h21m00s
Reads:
5h14m30s
